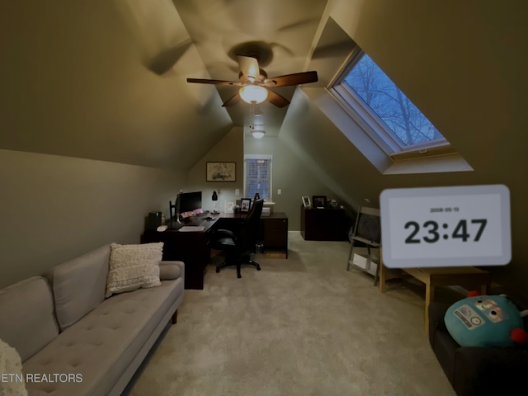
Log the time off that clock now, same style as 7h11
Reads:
23h47
